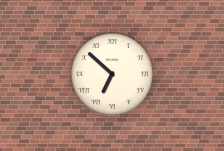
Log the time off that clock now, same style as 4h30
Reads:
6h52
